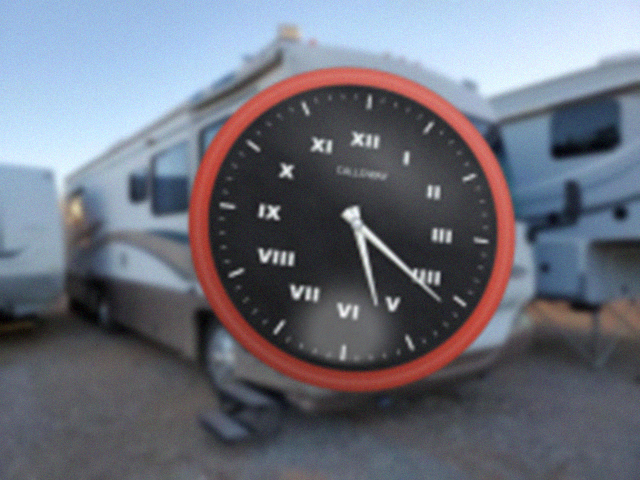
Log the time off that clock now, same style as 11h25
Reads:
5h21
